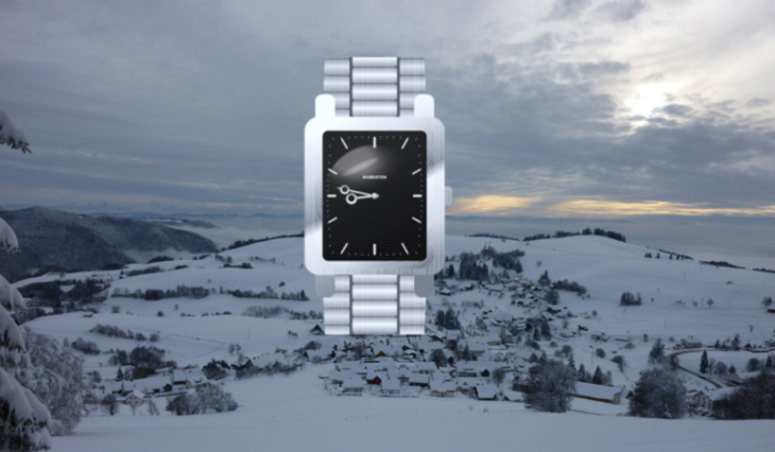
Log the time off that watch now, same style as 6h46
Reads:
8h47
